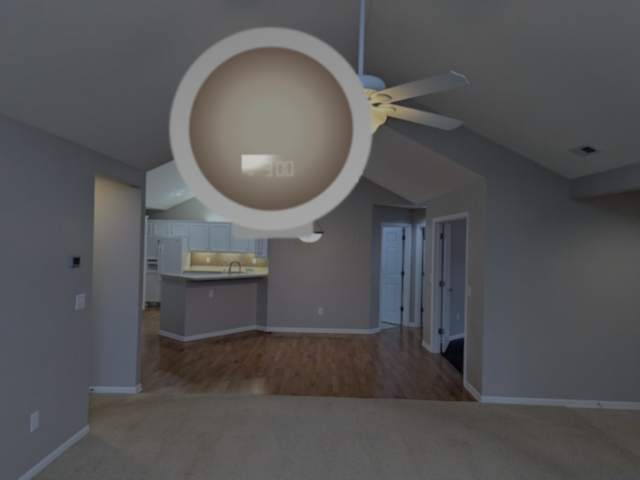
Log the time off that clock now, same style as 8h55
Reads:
3h00
